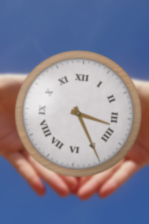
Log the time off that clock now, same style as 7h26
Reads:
3h25
